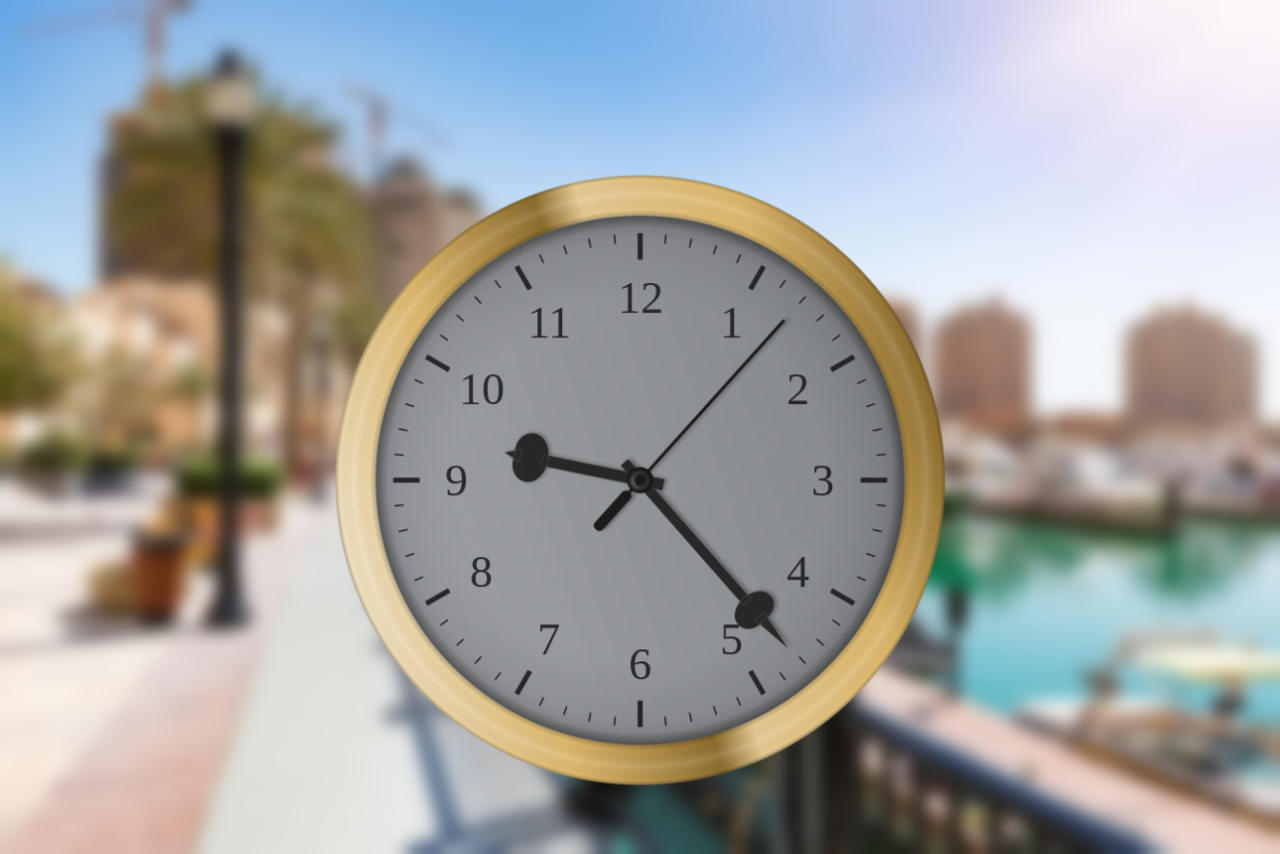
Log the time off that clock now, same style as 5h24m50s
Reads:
9h23m07s
